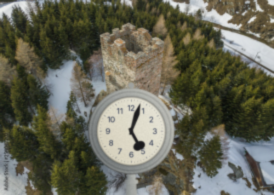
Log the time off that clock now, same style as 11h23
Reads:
5h03
